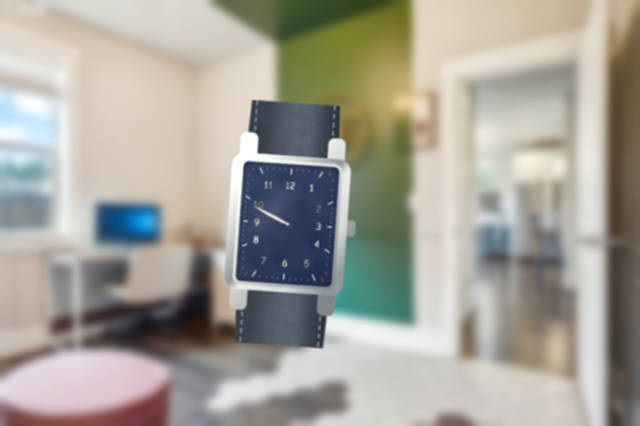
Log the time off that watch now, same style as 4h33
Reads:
9h49
